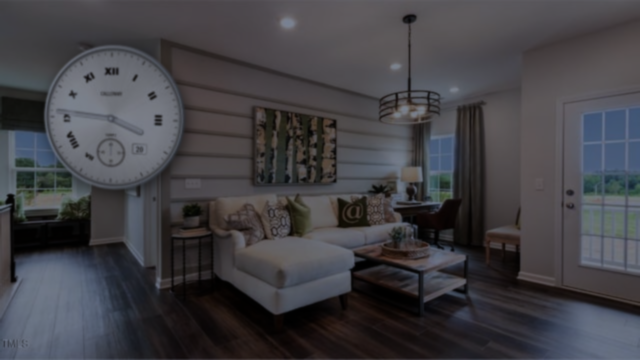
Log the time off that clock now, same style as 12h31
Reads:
3h46
